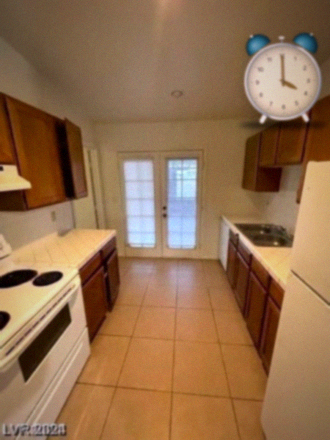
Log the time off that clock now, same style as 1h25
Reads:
4h00
